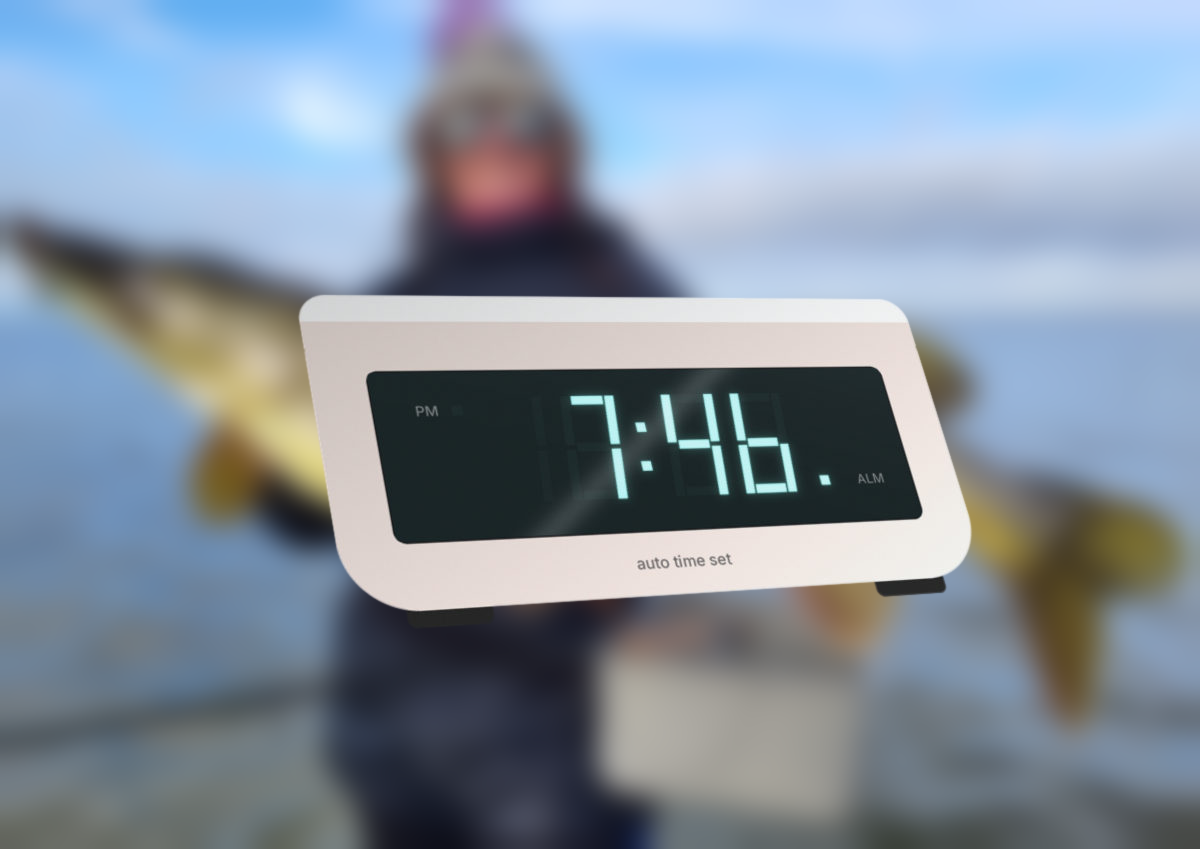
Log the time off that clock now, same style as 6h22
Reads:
7h46
